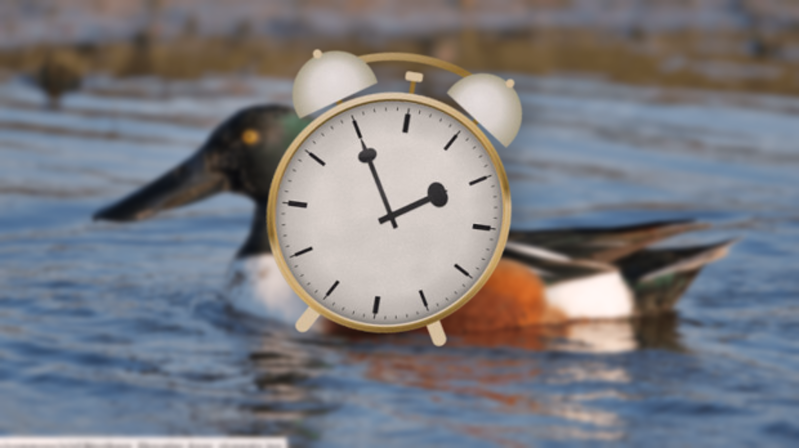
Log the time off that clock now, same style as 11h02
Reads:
1h55
